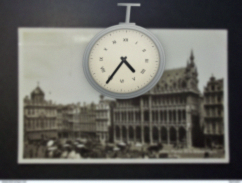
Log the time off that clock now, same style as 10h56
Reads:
4h35
